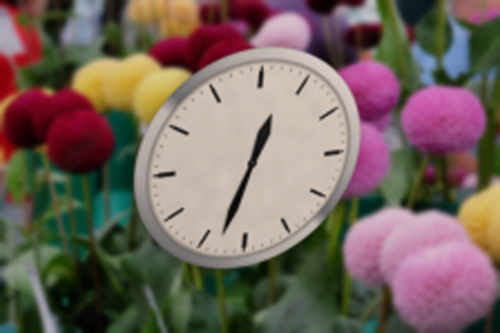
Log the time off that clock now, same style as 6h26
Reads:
12h33
